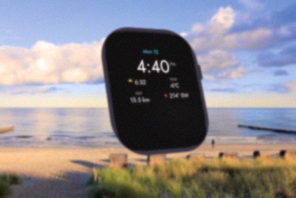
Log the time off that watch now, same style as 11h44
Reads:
4h40
